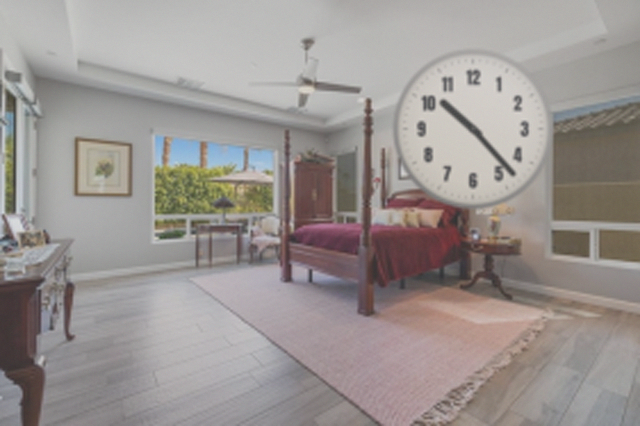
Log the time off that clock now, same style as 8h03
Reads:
10h23
